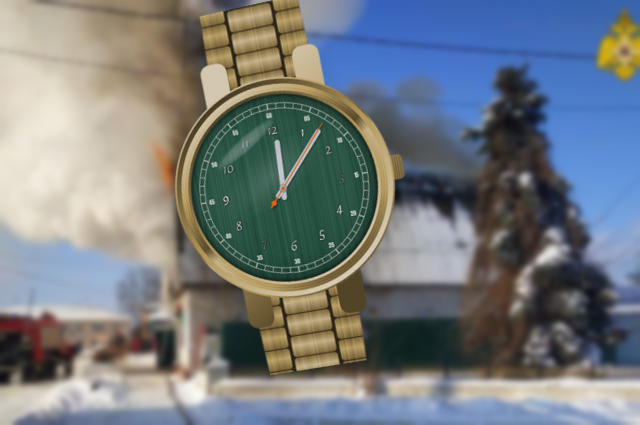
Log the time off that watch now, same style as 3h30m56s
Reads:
12h07m07s
